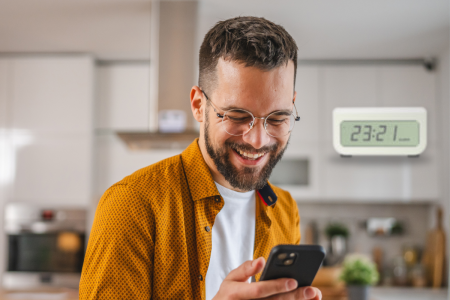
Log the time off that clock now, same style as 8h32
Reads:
23h21
